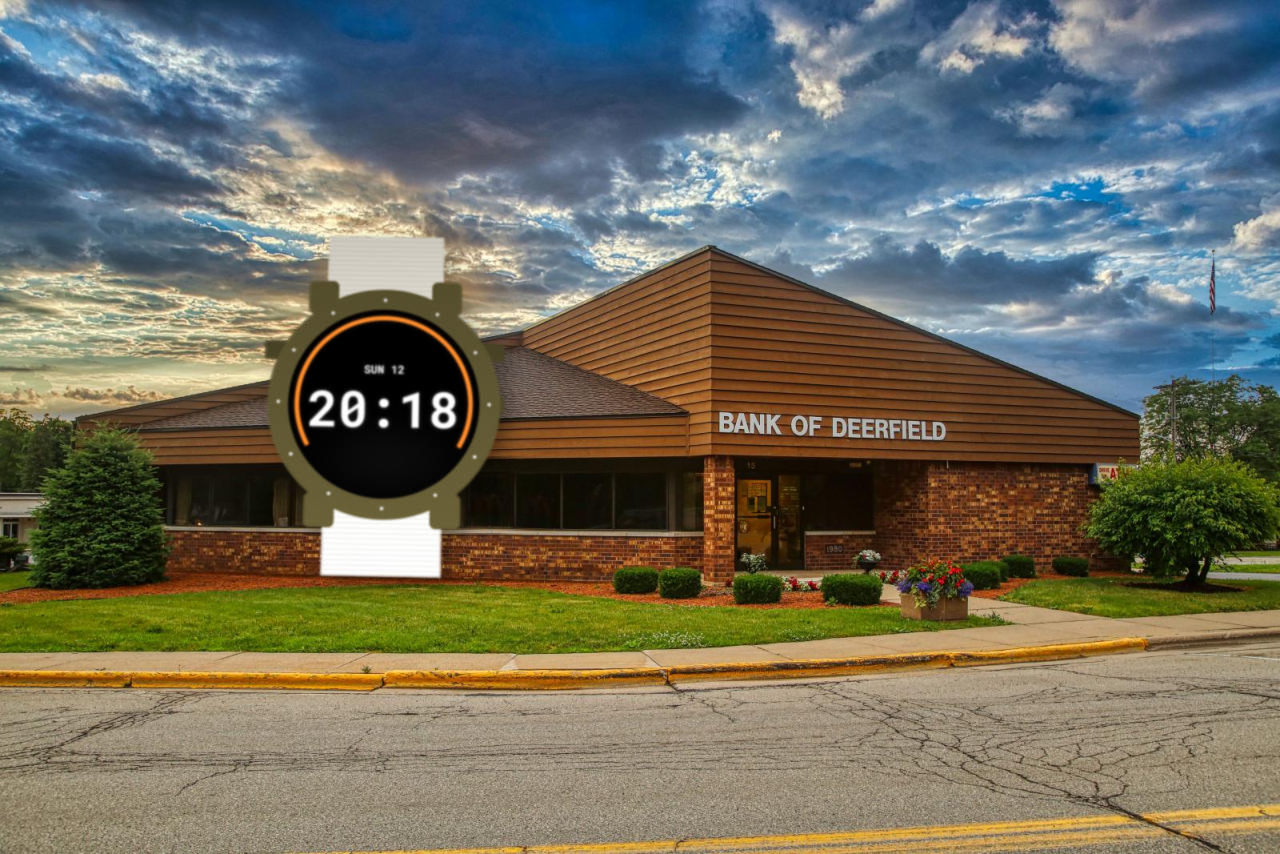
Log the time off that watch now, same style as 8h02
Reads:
20h18
